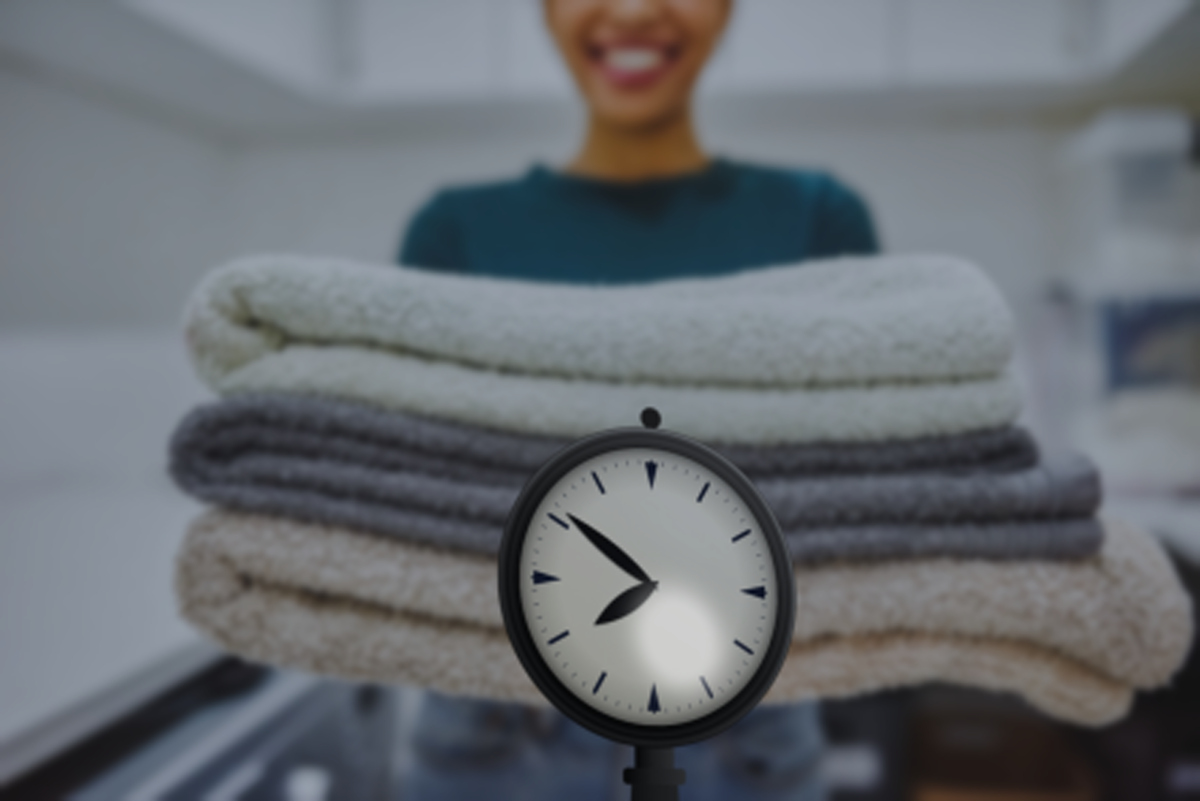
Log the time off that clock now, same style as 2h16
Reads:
7h51
